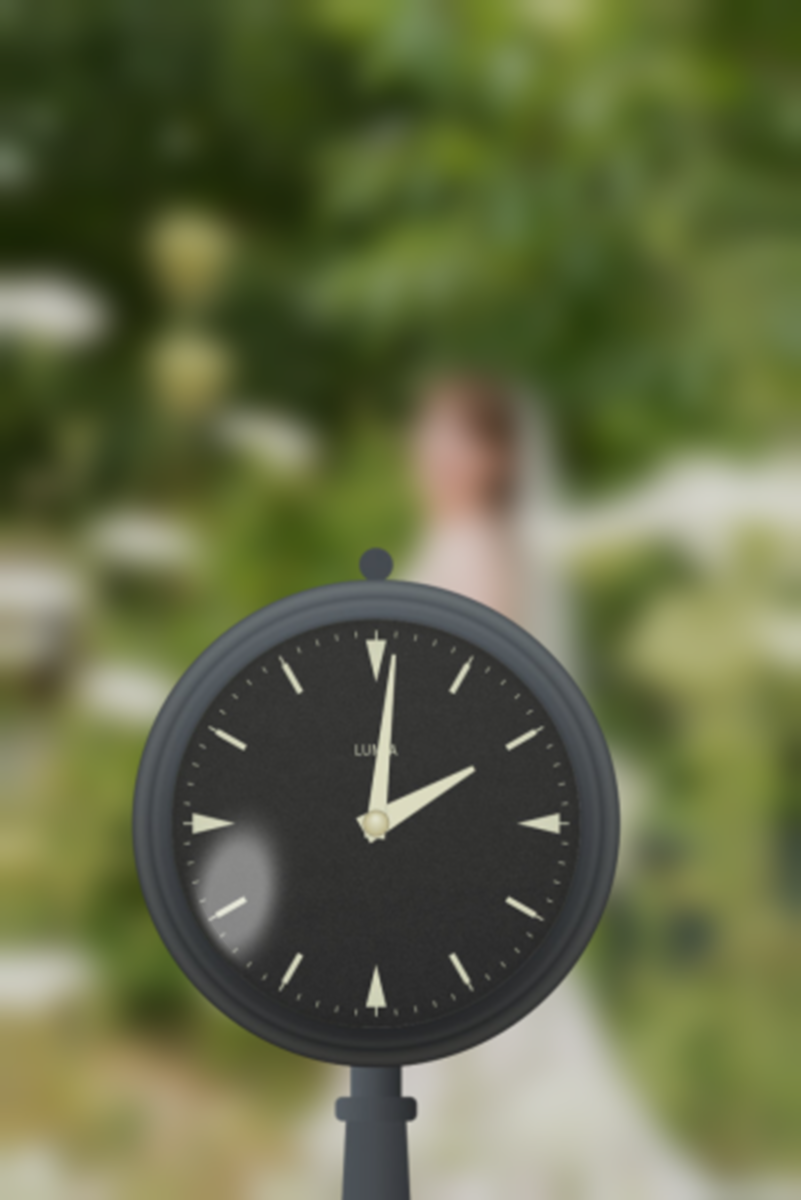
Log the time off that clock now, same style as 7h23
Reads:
2h01
